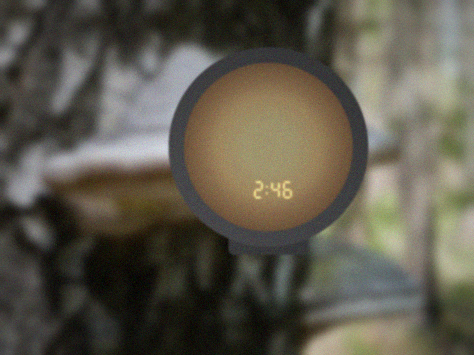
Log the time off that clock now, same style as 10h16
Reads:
2h46
